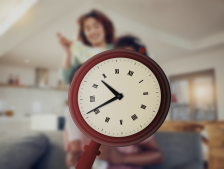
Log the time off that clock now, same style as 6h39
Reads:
9h36
